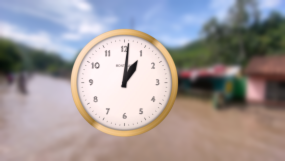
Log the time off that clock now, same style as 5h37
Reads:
1h01
